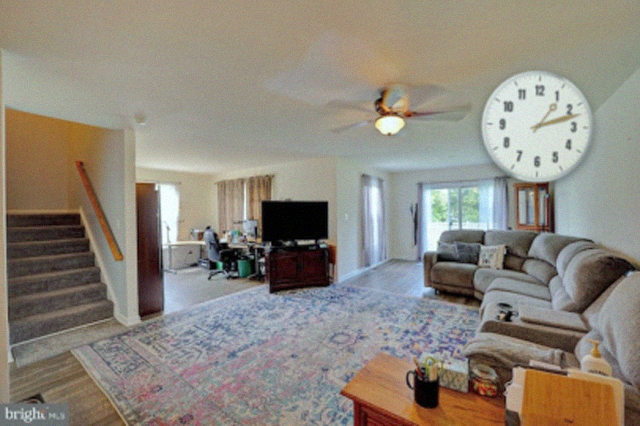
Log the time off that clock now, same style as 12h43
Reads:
1h12
